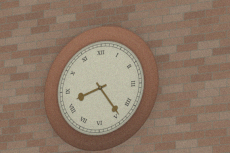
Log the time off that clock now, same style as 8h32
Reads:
8h24
